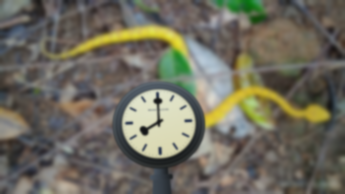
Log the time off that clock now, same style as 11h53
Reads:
8h00
